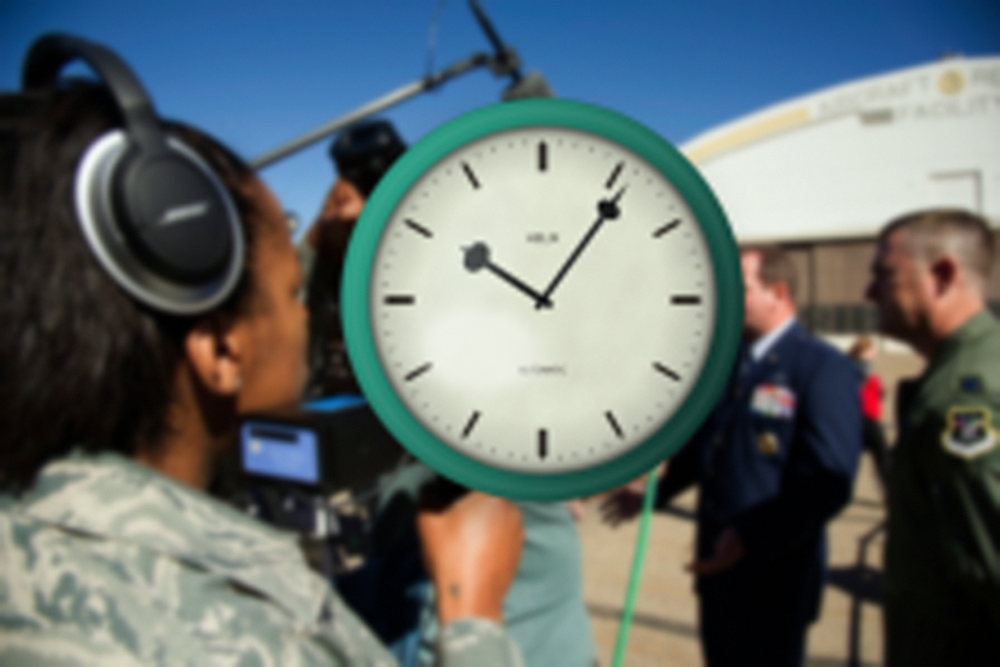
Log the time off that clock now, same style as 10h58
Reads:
10h06
